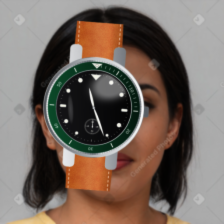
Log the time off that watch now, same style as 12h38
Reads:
11h26
